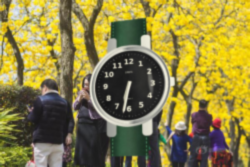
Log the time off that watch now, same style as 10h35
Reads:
6h32
